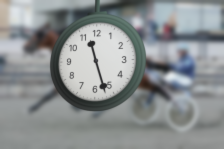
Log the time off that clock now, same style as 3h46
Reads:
11h27
